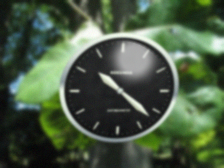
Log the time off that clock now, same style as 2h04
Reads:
10h22
